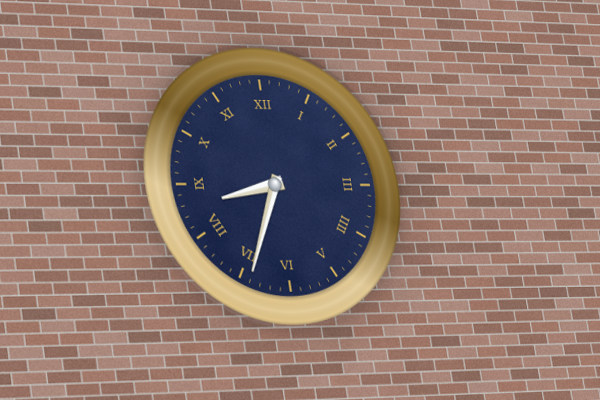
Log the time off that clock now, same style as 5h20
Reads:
8h34
